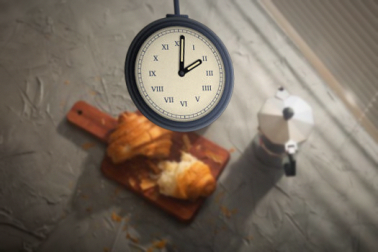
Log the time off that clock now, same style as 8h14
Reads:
2h01
